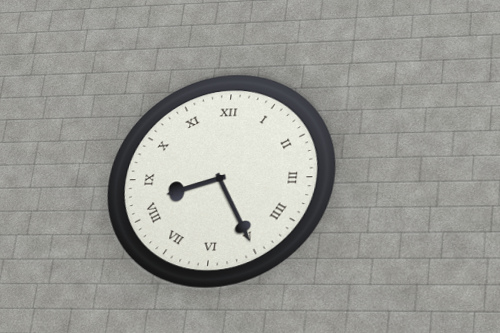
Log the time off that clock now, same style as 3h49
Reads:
8h25
